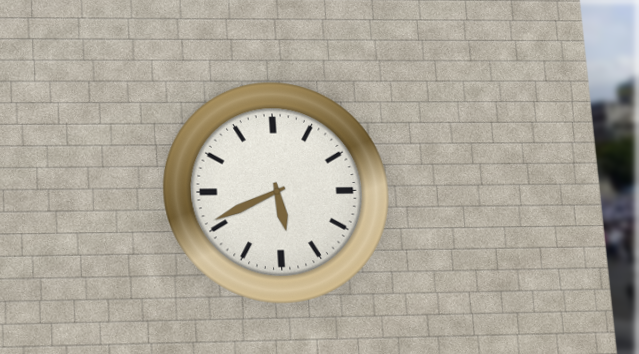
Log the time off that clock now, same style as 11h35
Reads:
5h41
